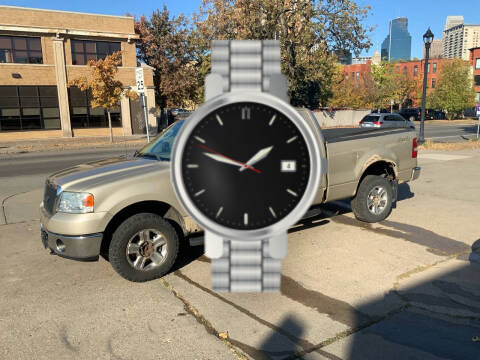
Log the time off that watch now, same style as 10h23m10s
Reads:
1h47m49s
